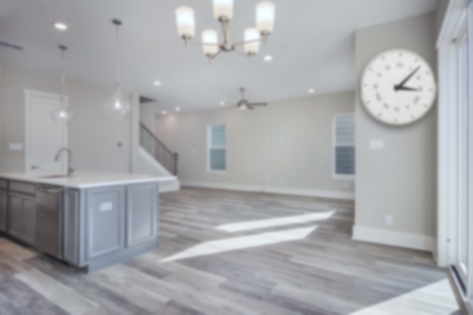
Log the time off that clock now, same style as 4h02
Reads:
3h07
